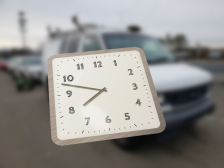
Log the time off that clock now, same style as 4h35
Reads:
7h48
